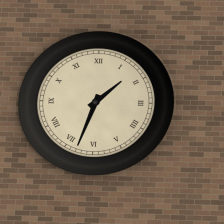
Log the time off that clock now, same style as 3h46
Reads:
1h33
